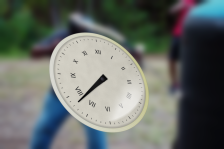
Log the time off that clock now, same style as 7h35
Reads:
7h38
